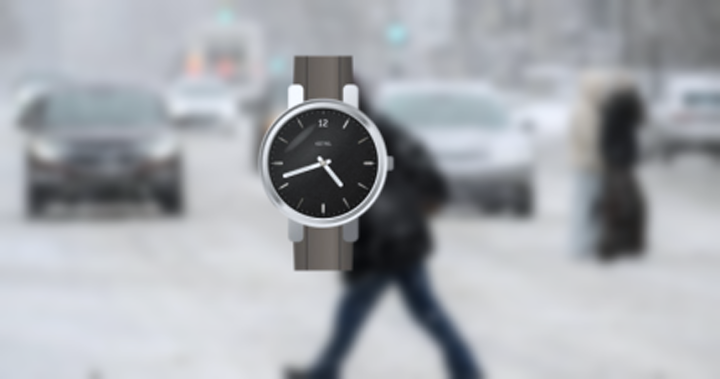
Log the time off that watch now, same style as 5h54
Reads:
4h42
